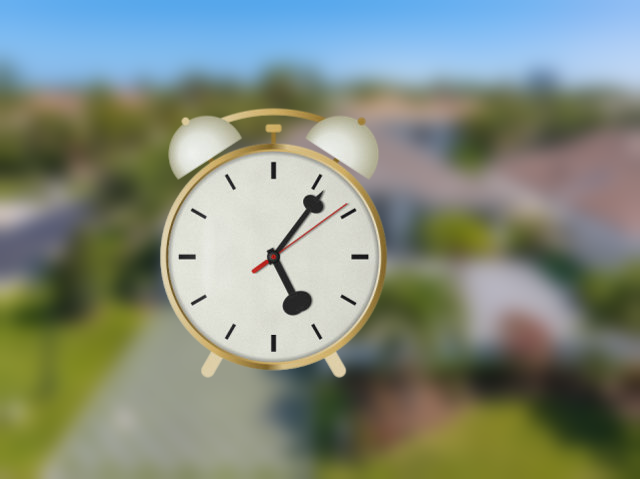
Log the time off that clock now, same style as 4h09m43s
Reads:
5h06m09s
